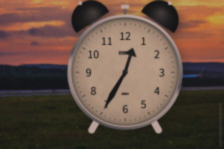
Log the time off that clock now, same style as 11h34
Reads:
12h35
